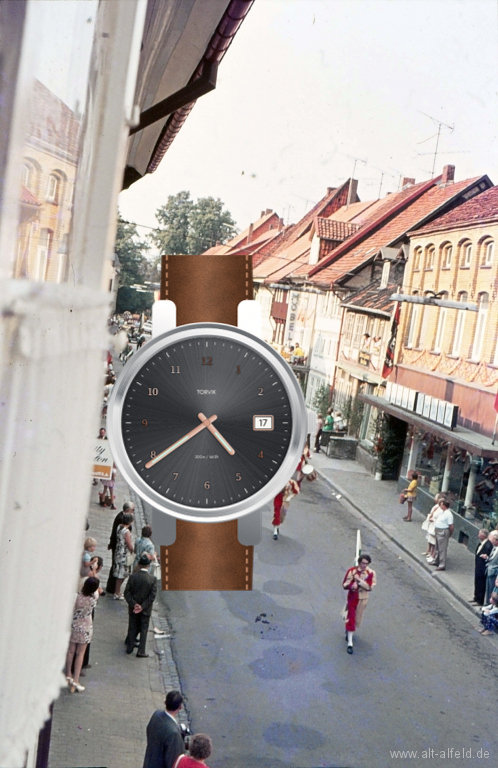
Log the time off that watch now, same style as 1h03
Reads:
4h39
